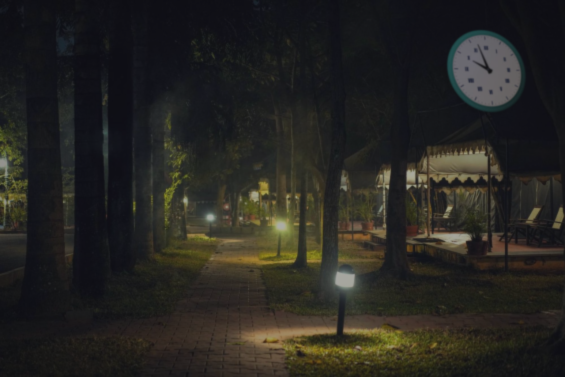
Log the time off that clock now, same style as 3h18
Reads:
9h57
